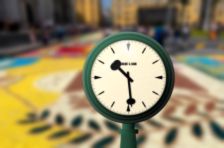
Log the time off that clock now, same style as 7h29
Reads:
10h29
